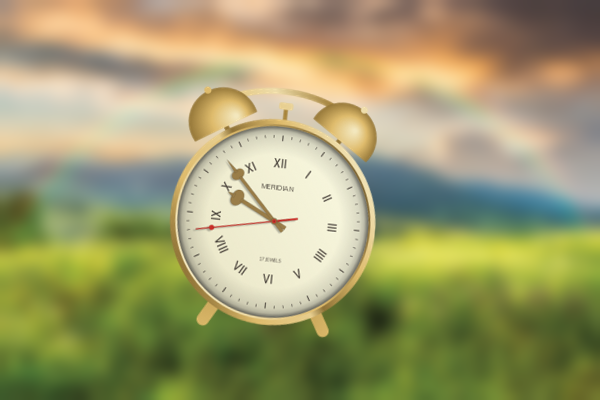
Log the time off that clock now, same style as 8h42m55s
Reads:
9h52m43s
